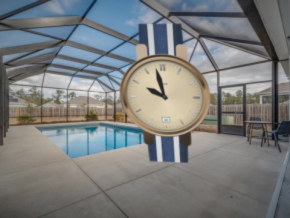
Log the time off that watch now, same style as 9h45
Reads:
9h58
